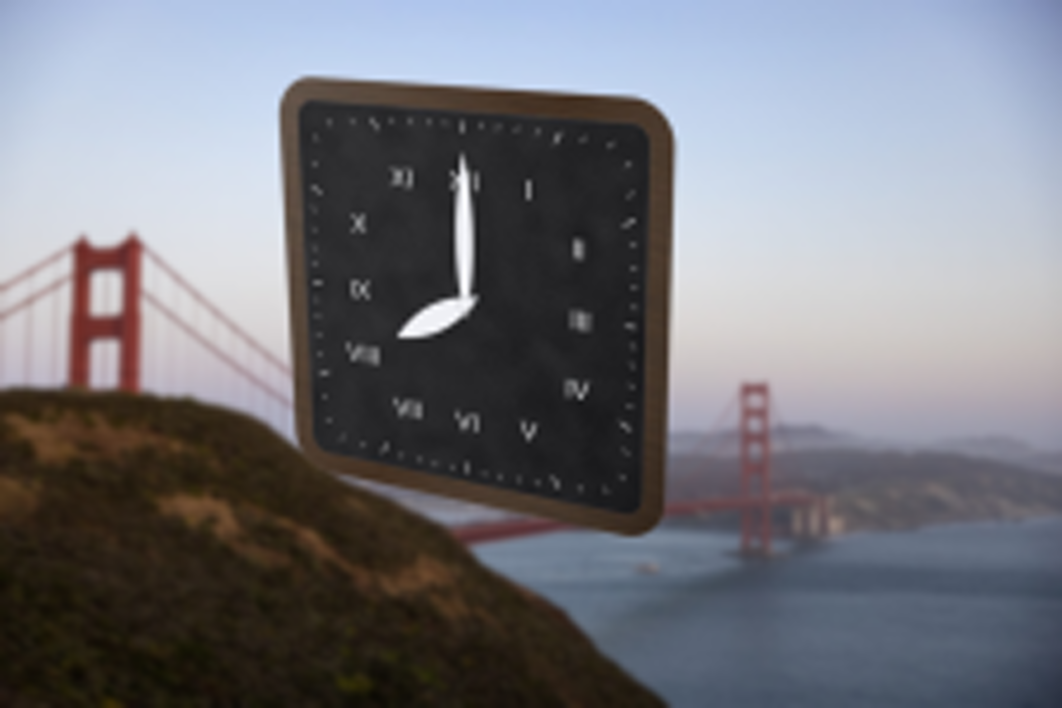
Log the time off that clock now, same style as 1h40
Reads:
8h00
